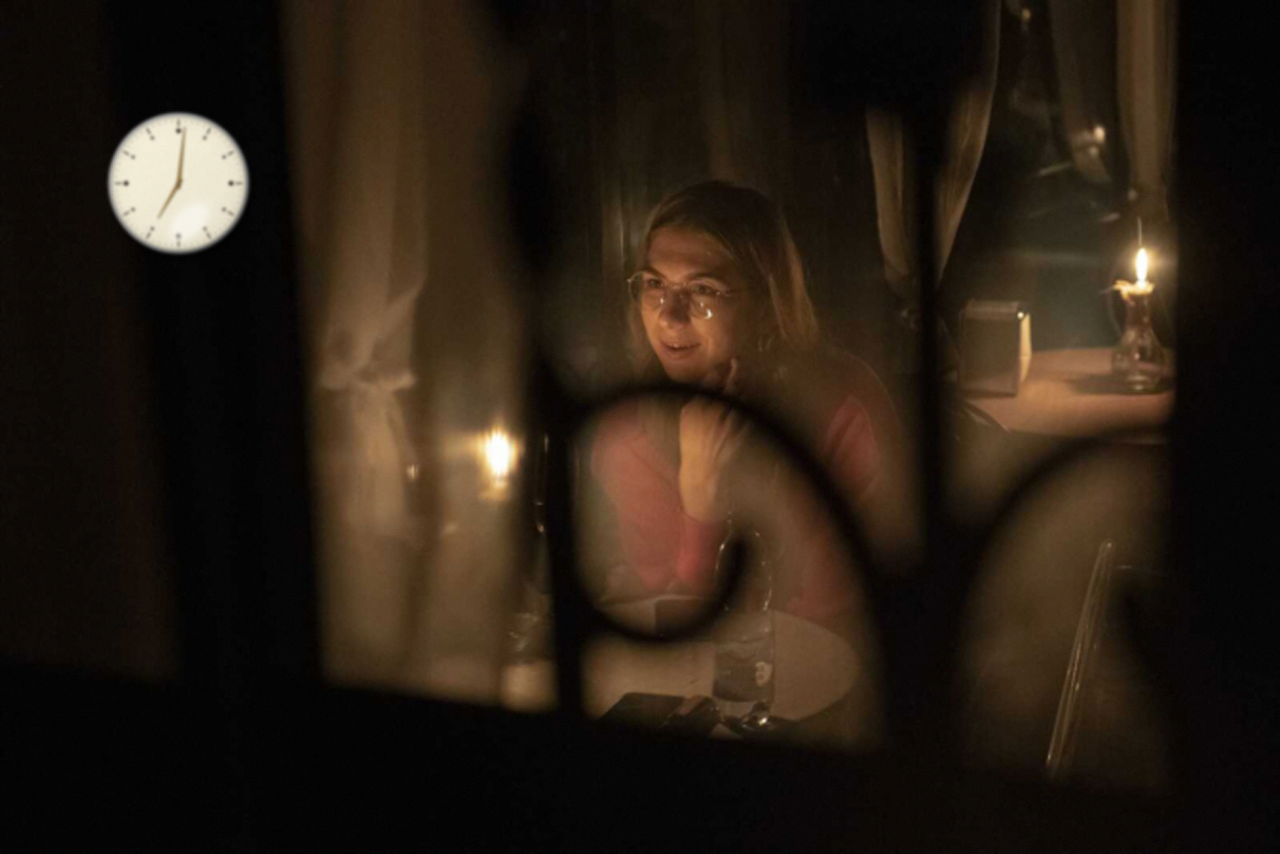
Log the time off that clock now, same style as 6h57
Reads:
7h01
